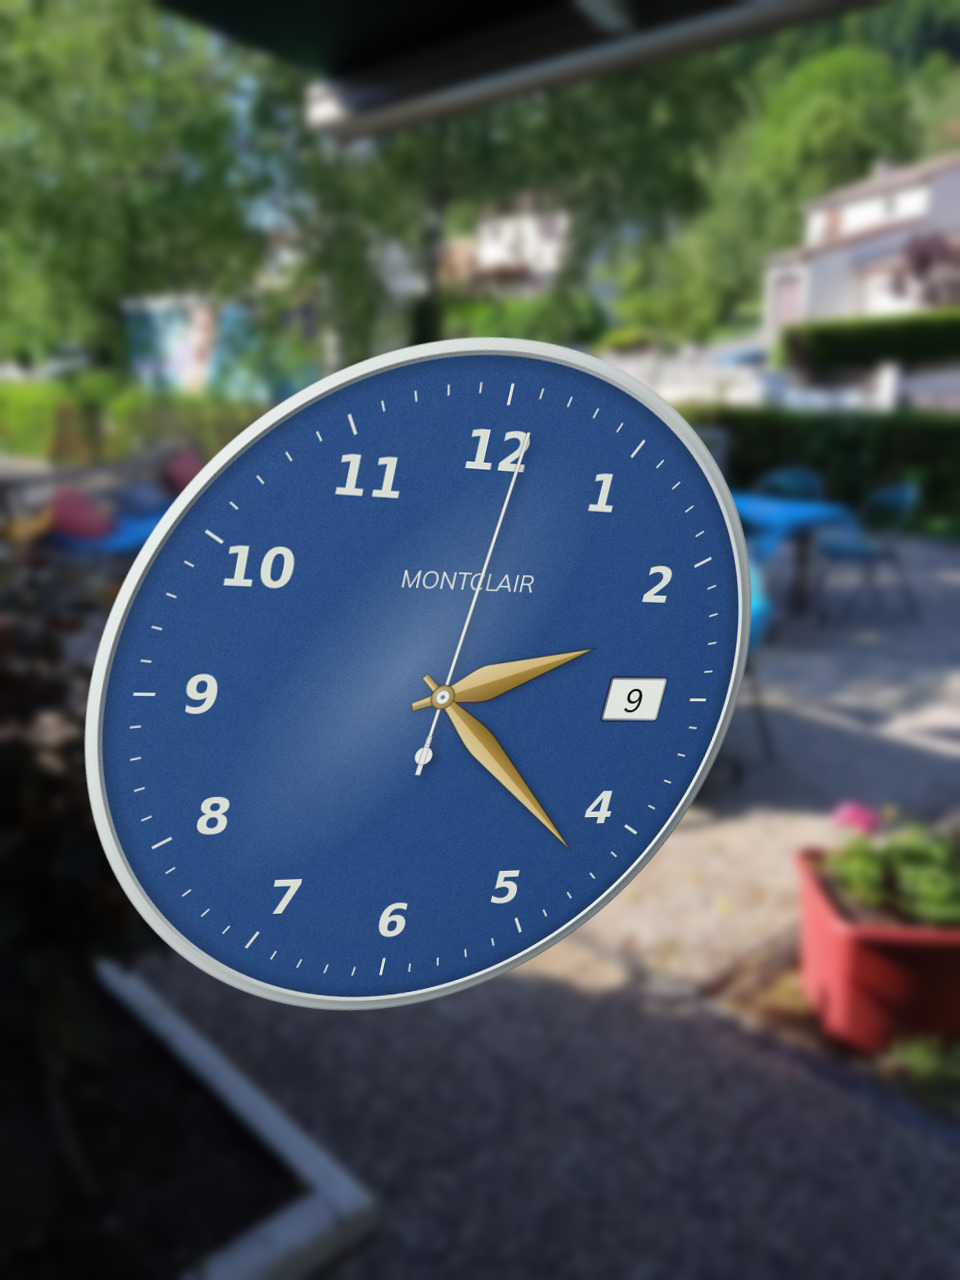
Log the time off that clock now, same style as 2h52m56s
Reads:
2h22m01s
